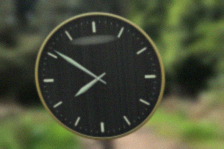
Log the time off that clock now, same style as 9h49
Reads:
7h51
